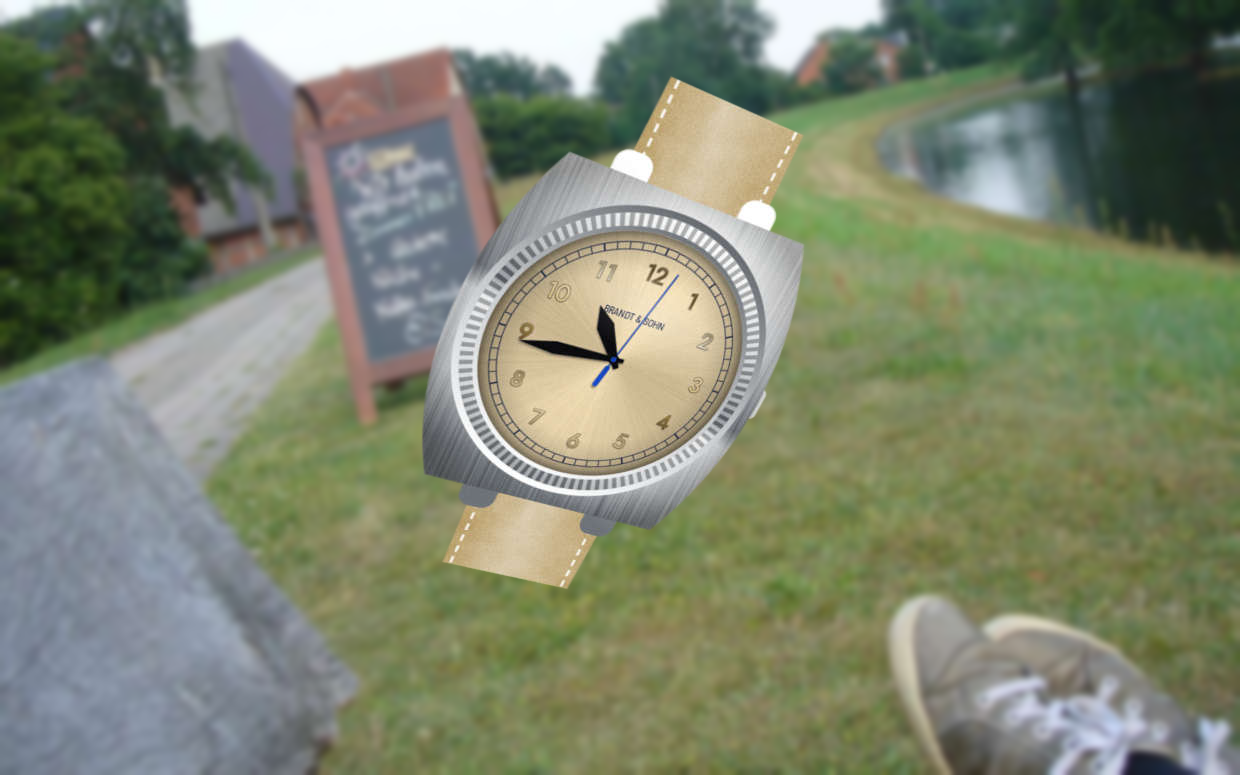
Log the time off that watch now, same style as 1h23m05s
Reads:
10h44m02s
